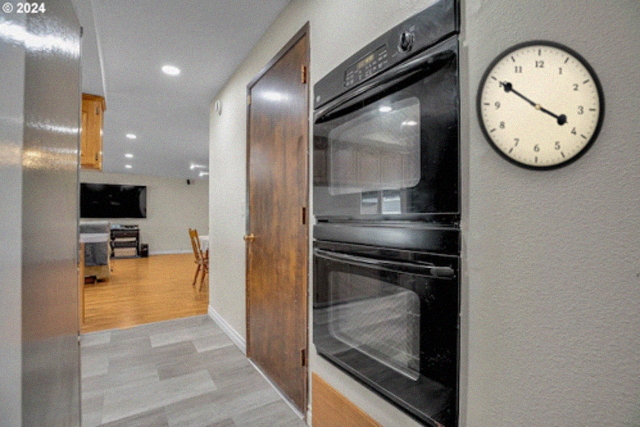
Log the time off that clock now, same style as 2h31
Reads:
3h50
